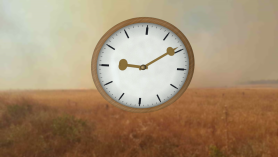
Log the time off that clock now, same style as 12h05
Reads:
9h09
